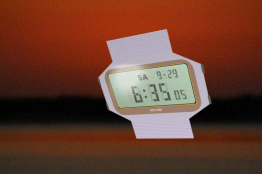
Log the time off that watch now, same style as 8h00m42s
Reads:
6h35m05s
